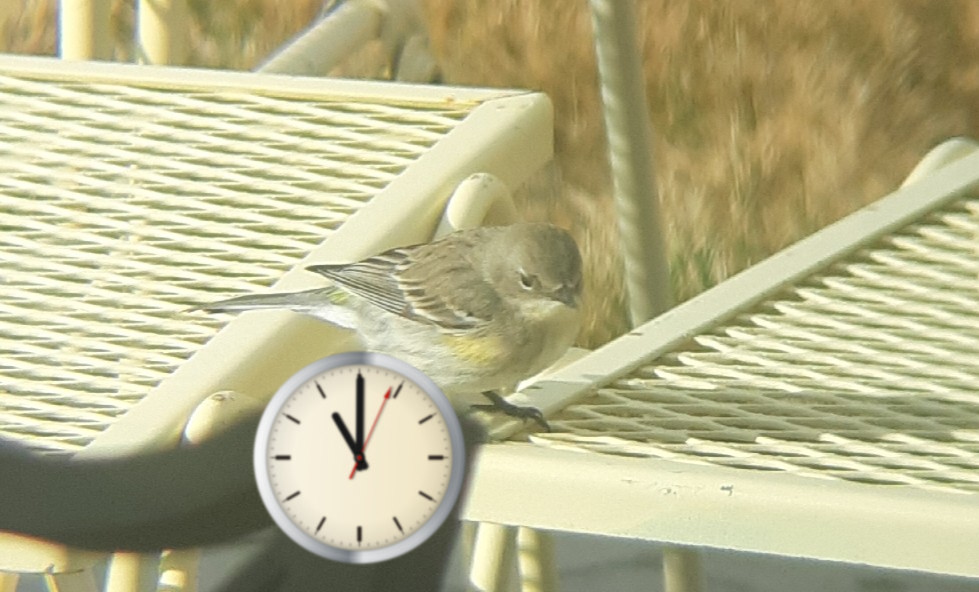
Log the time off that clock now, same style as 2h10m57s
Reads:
11h00m04s
